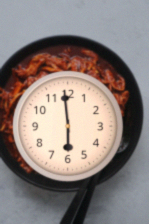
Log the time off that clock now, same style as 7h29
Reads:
5h59
